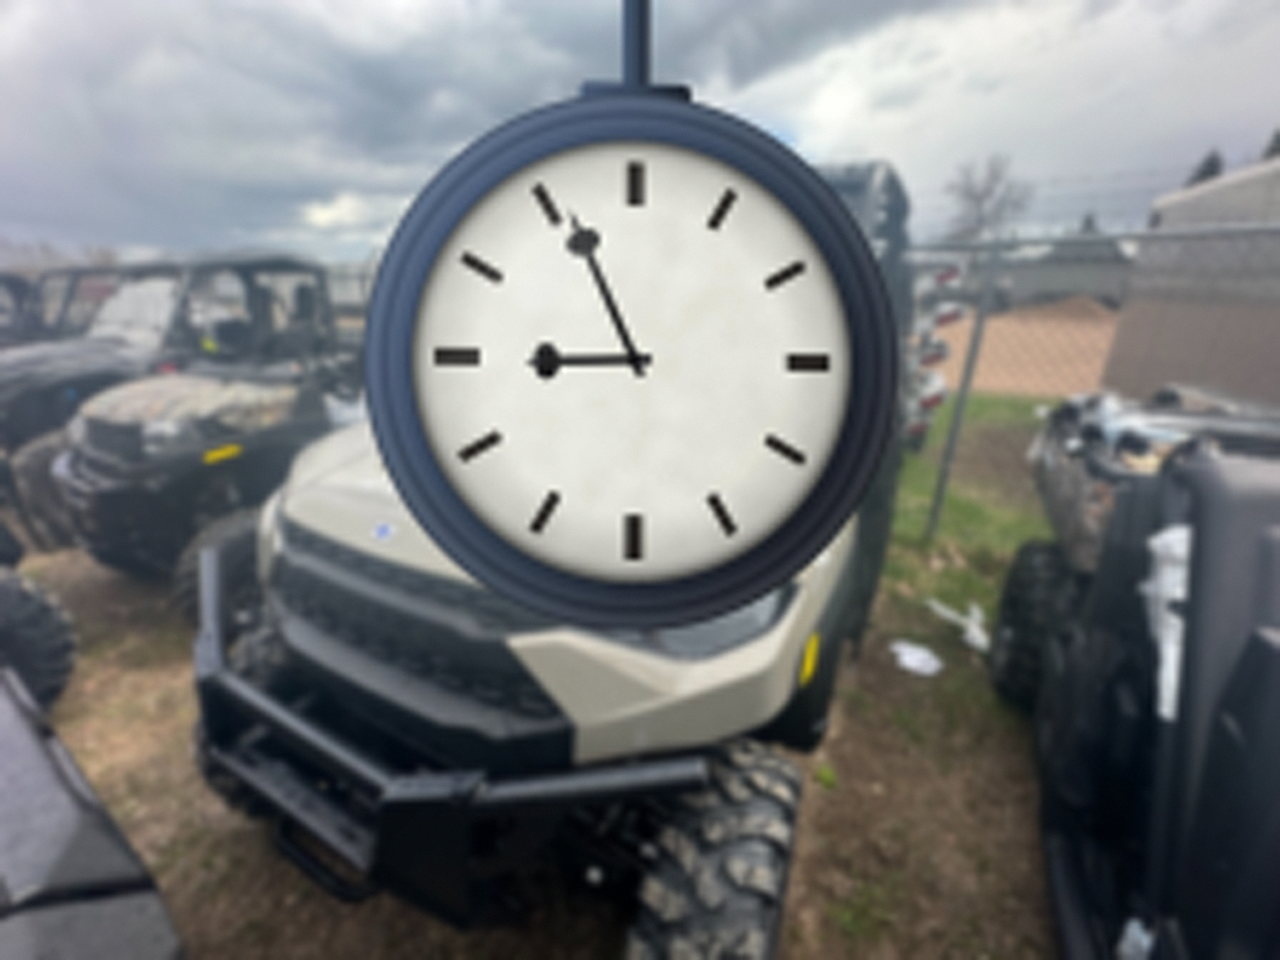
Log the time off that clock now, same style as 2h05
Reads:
8h56
